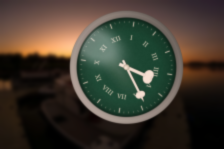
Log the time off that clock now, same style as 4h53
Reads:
4h29
